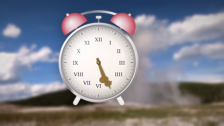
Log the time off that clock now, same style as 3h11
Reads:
5h26
